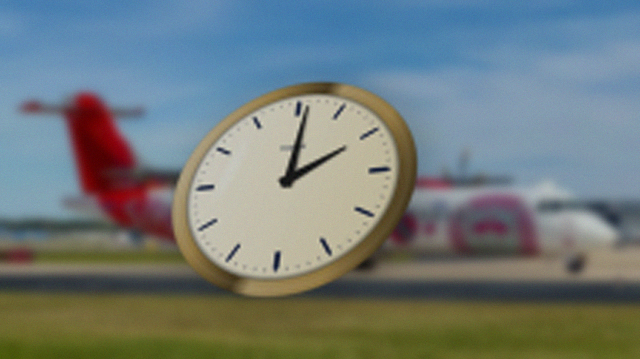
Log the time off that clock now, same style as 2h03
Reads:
2h01
